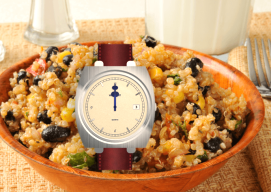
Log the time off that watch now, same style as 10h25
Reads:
12h00
